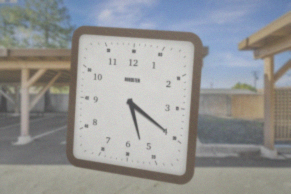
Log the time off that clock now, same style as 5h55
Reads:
5h20
